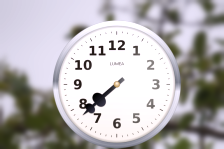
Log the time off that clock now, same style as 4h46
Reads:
7h38
